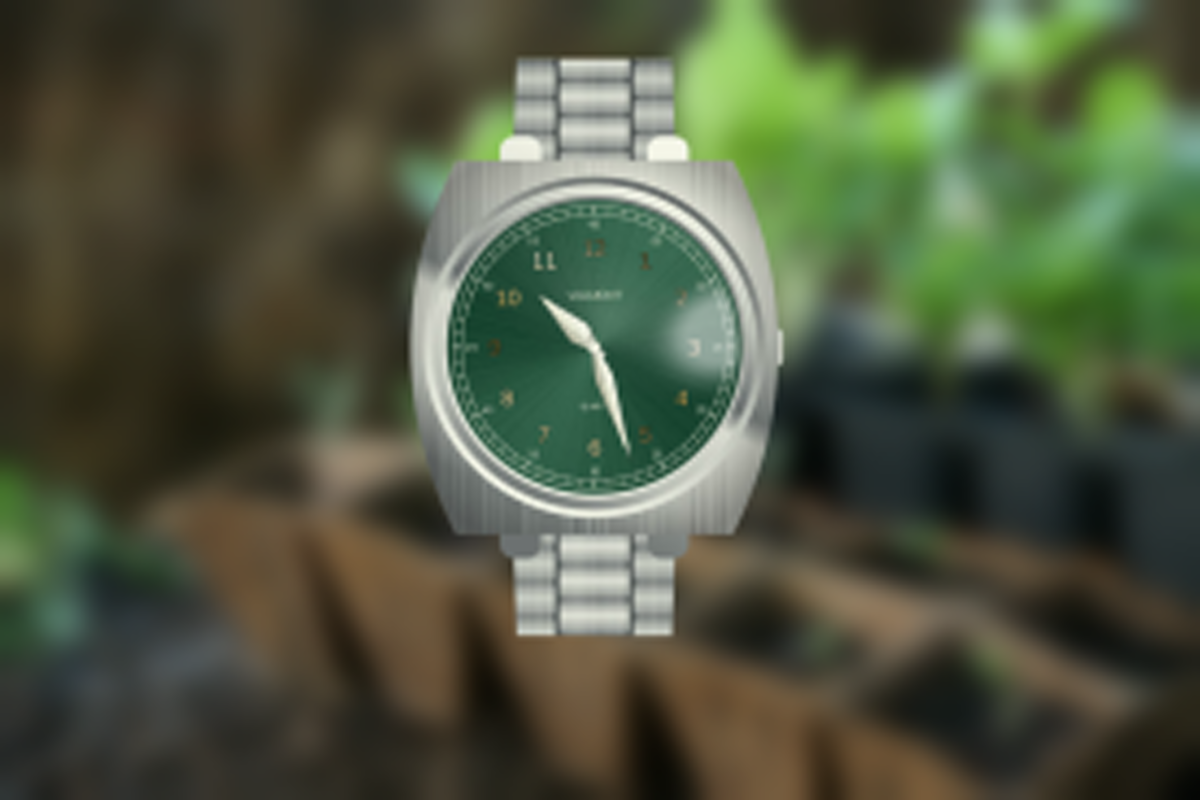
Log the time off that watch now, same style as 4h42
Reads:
10h27
